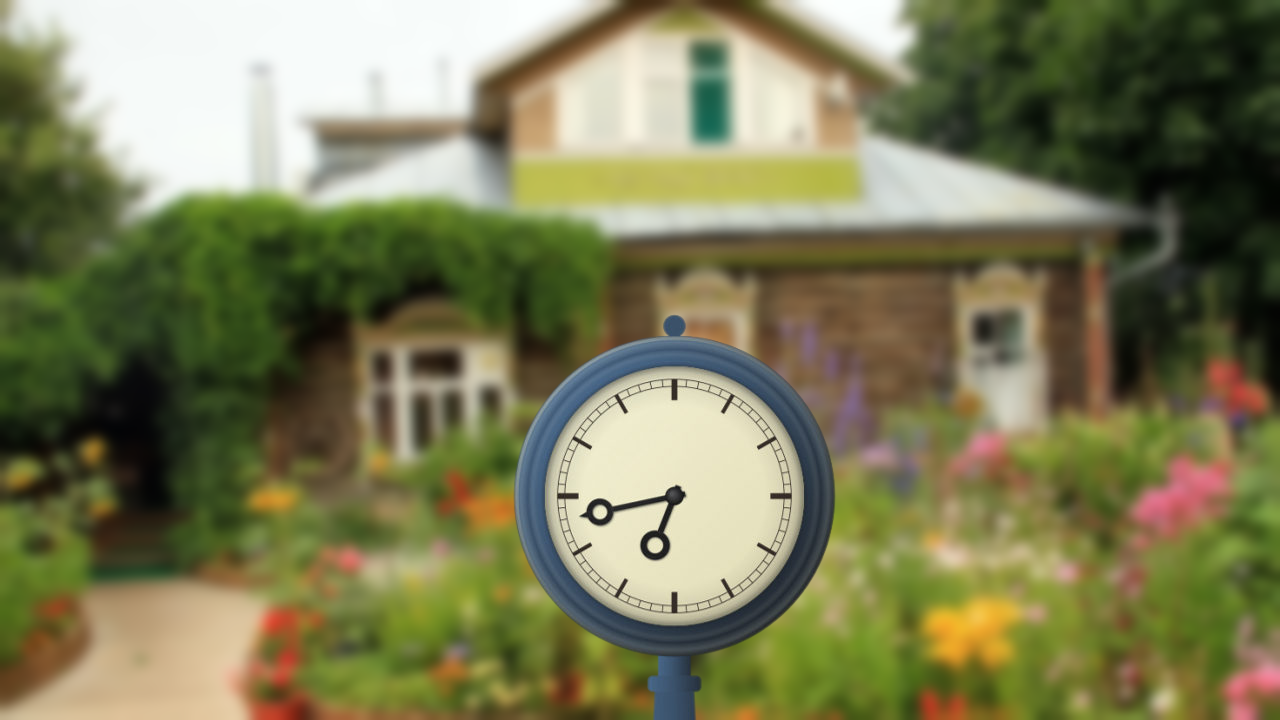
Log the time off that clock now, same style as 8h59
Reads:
6h43
